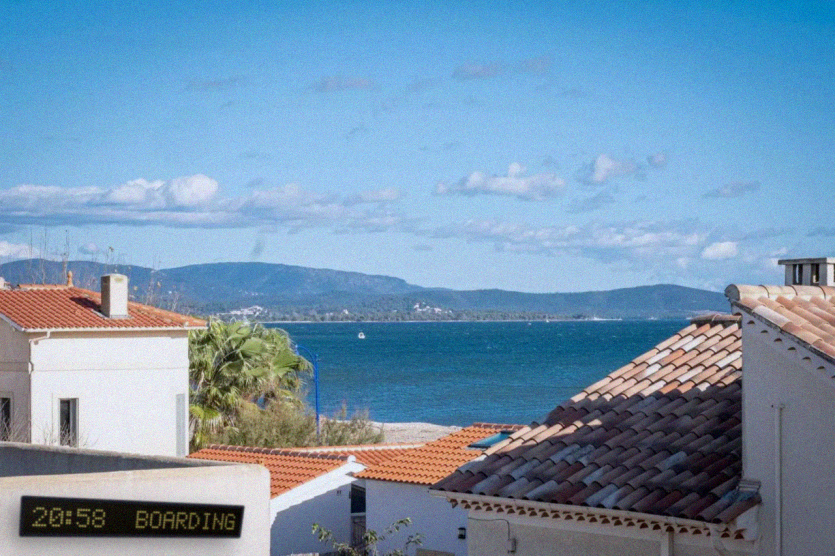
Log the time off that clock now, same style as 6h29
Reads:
20h58
